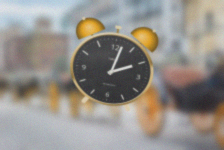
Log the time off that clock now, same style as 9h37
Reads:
2h02
